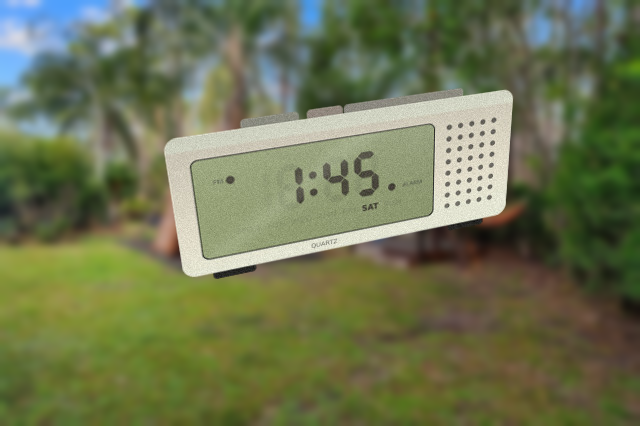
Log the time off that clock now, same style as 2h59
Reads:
1h45
